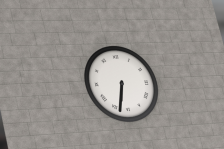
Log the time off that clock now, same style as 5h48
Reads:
6h33
